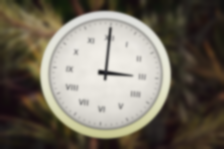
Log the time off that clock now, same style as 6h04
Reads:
3h00
